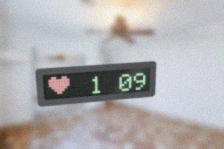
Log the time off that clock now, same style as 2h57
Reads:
1h09
